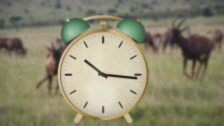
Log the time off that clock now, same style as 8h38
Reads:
10h16
